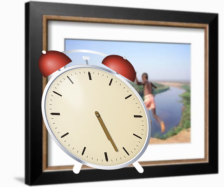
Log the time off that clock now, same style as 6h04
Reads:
5h27
